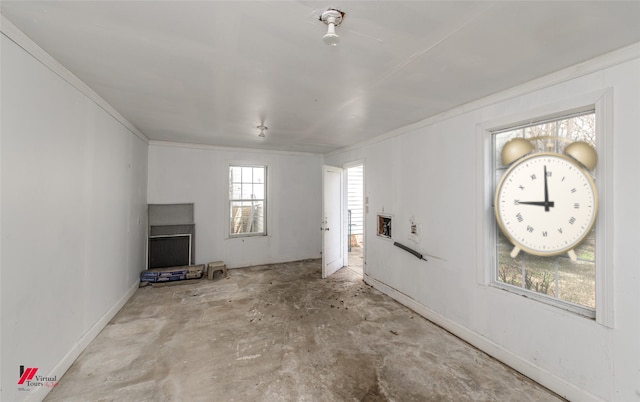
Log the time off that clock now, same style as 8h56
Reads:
8h59
